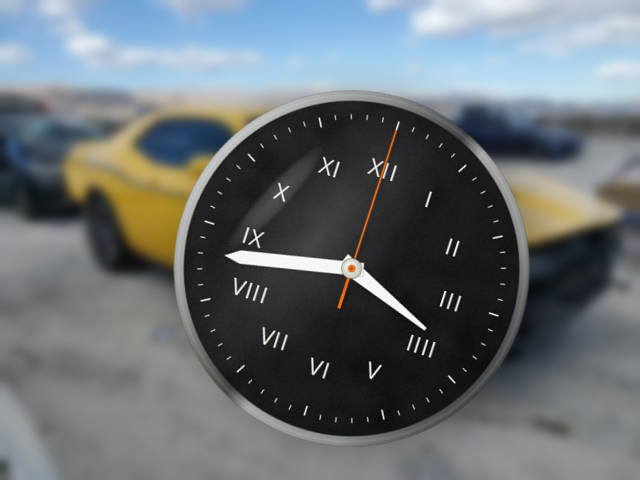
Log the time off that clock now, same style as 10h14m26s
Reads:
3h43m00s
